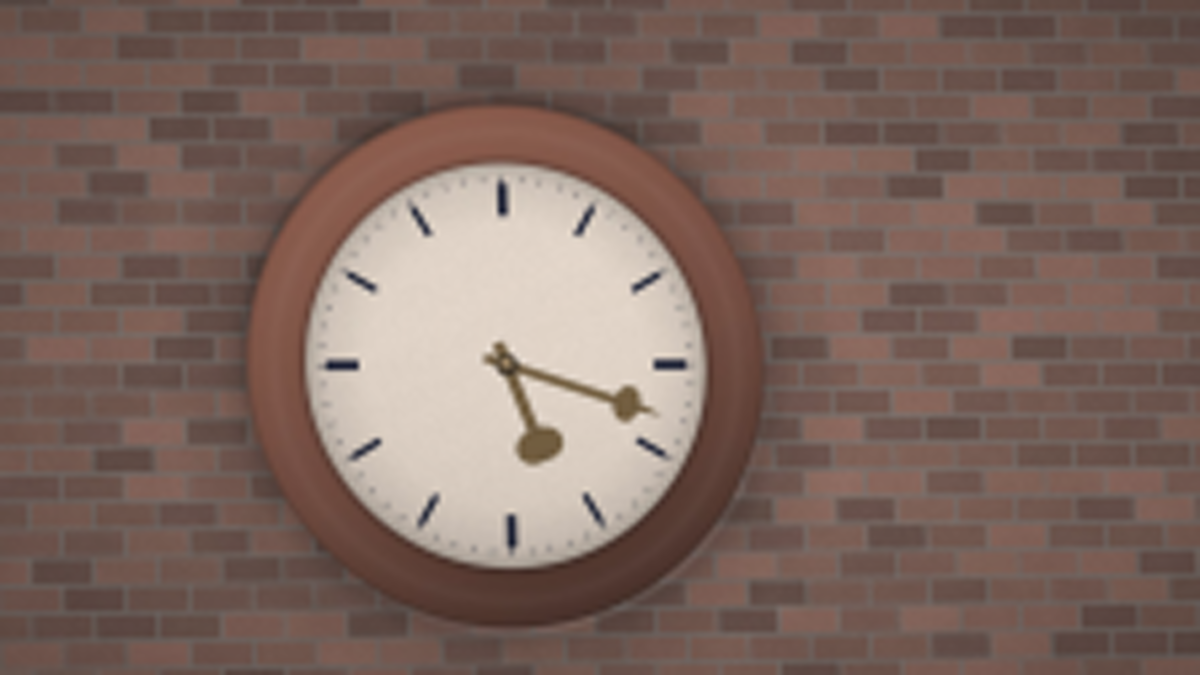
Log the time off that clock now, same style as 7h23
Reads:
5h18
